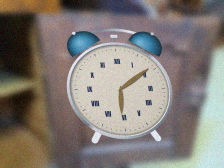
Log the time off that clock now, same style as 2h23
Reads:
6h09
